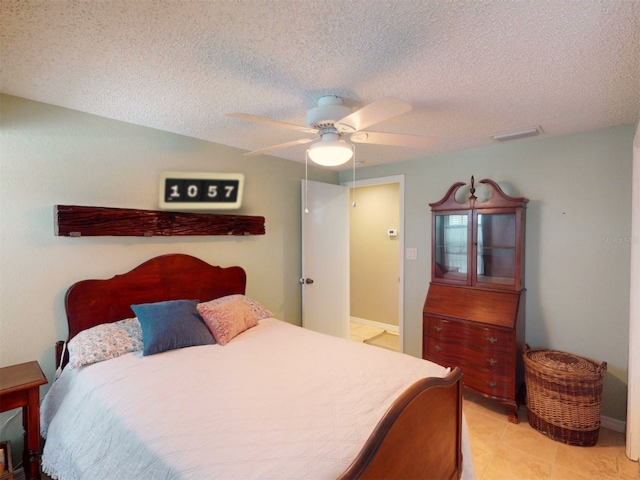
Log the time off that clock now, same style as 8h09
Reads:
10h57
